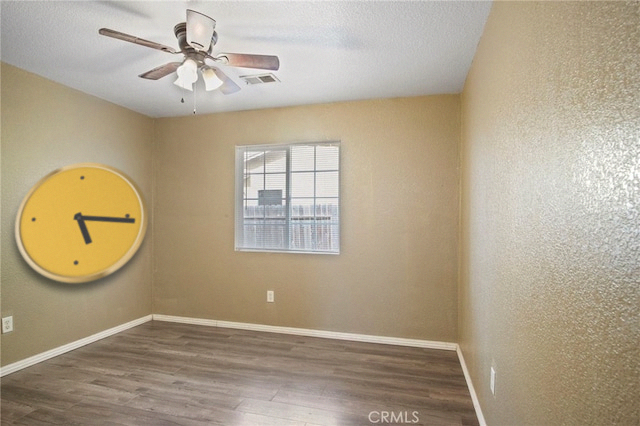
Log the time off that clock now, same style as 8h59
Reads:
5h16
